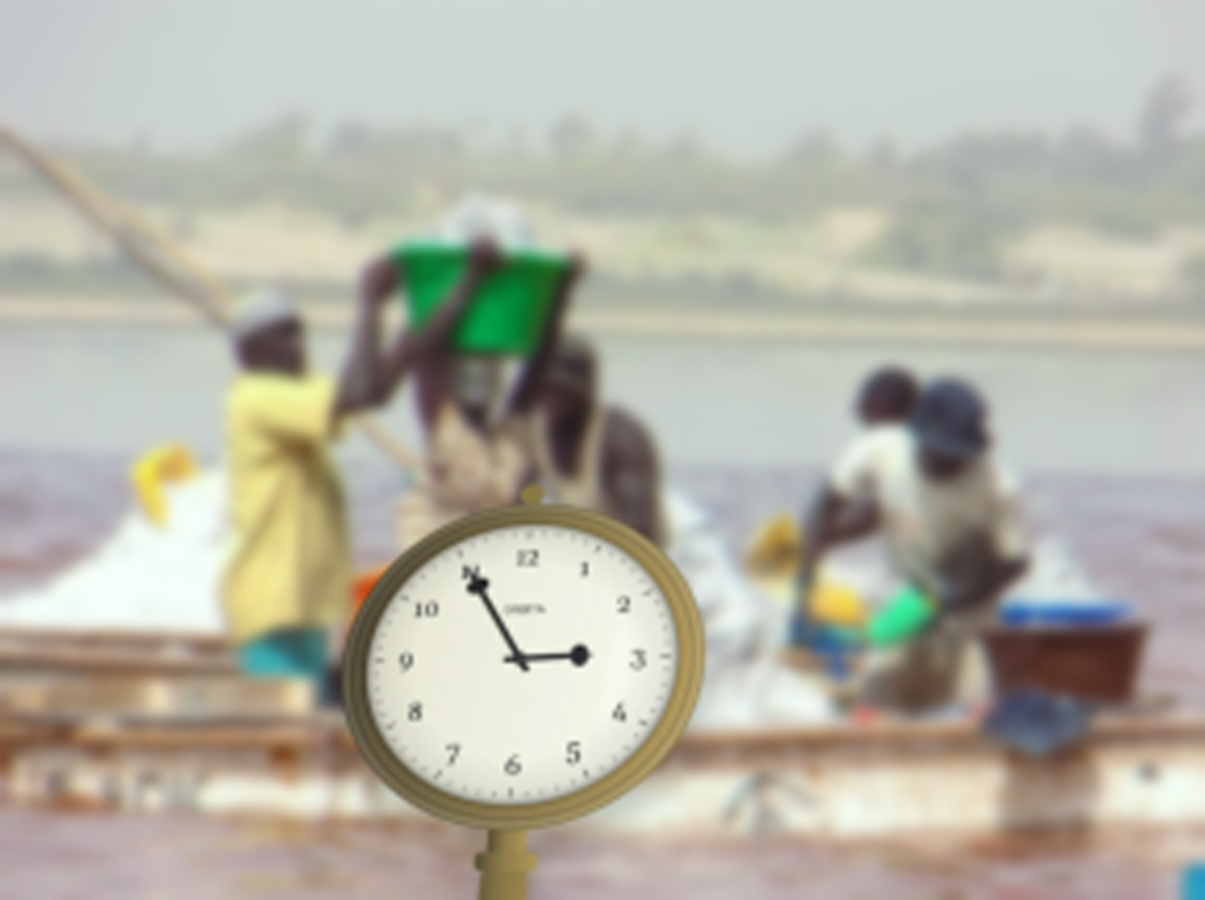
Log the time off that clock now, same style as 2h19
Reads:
2h55
